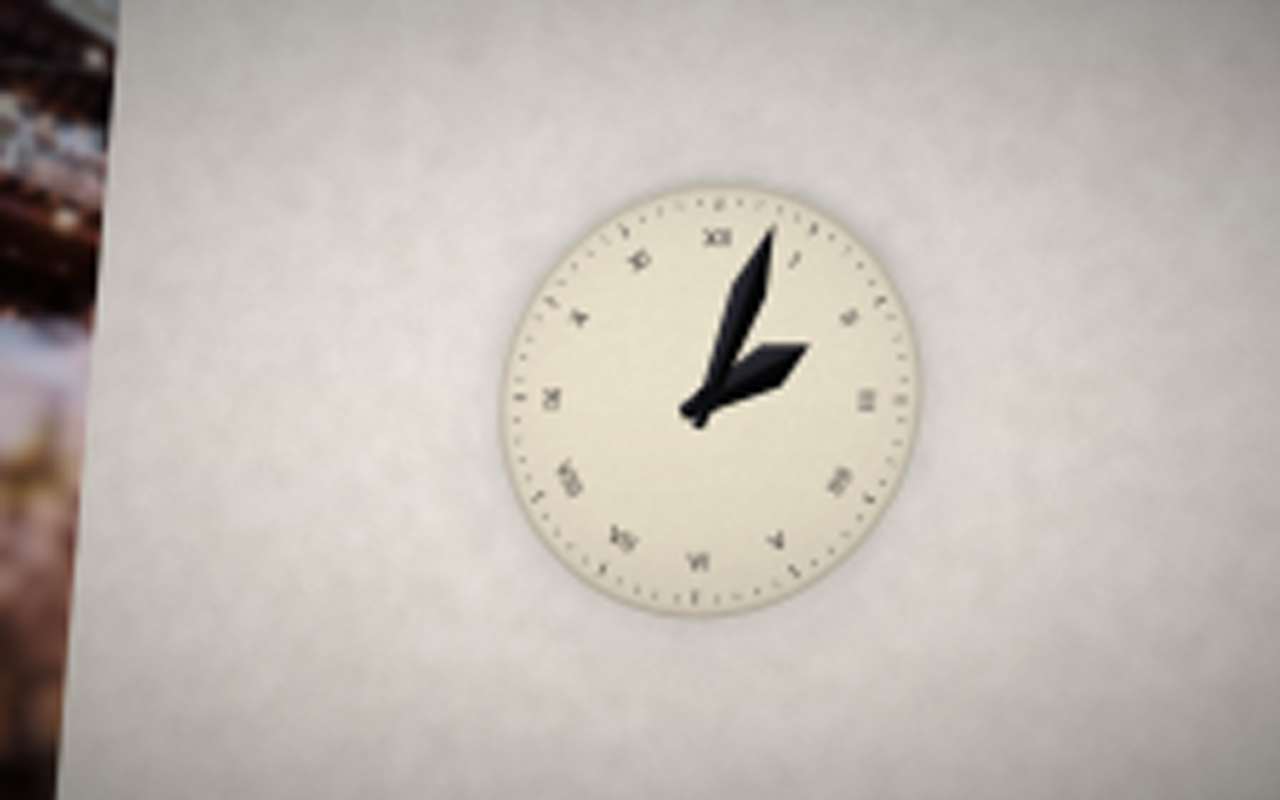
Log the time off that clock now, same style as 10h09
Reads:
2h03
